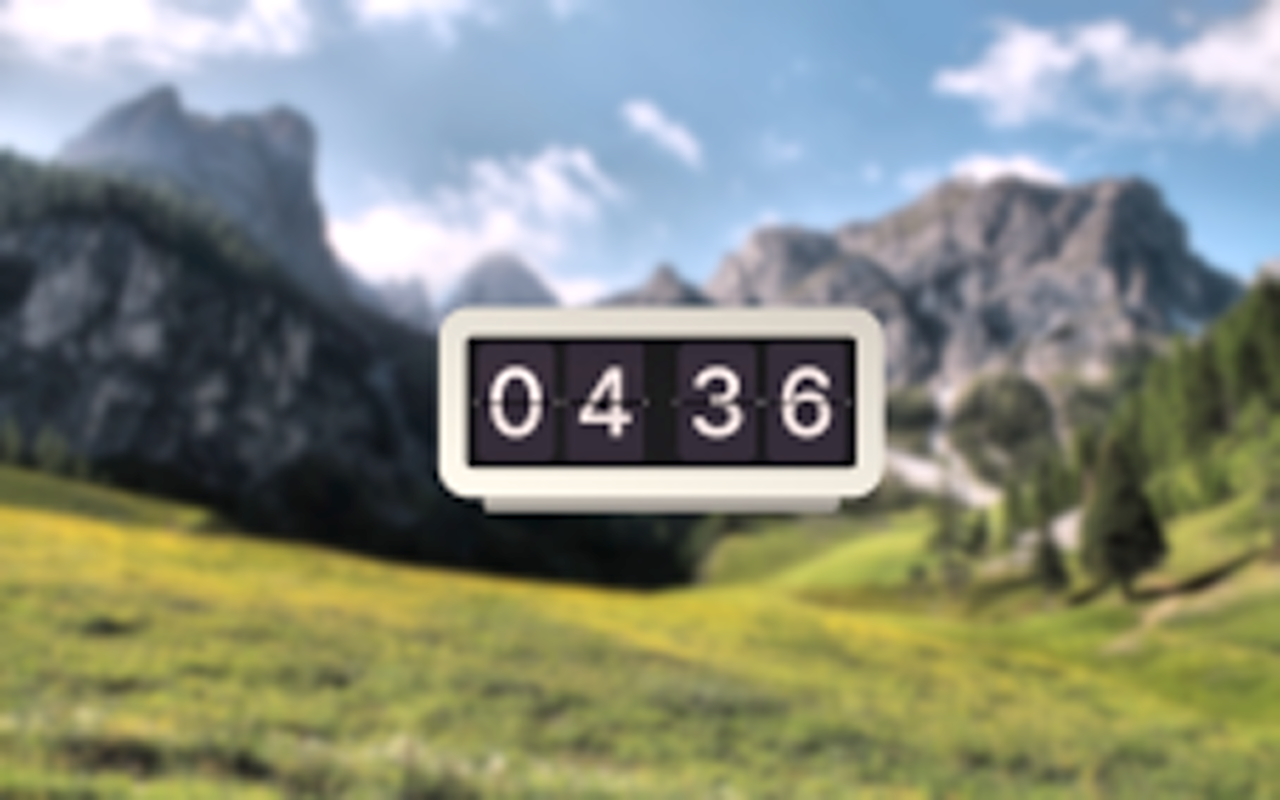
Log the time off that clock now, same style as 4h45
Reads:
4h36
